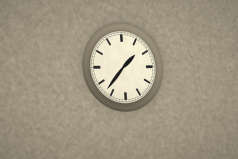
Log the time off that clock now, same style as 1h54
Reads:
1h37
